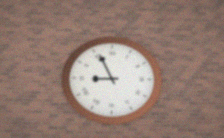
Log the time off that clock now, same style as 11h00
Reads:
8h56
